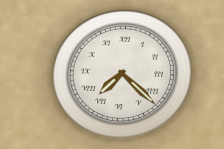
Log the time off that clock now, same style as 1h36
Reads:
7h22
